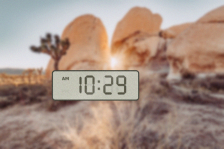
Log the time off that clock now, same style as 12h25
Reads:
10h29
